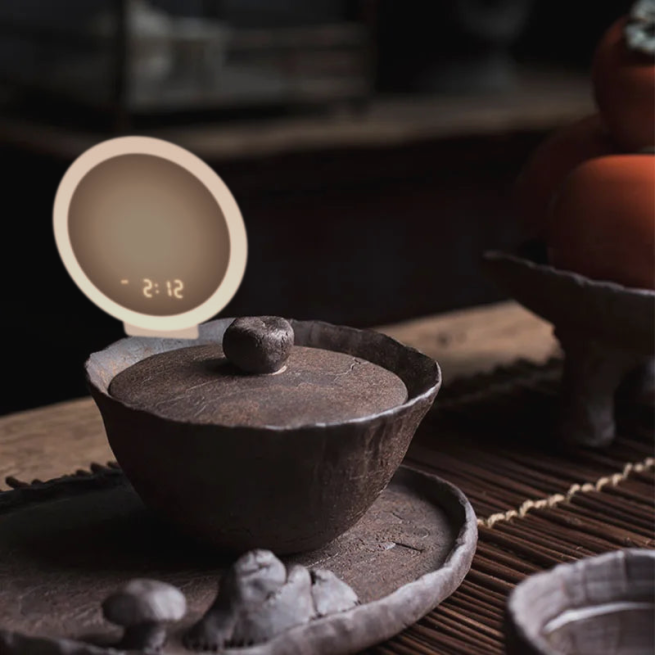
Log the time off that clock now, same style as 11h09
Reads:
2h12
